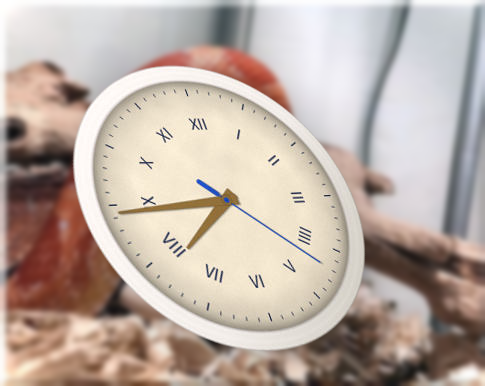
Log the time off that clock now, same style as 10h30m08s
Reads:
7h44m22s
